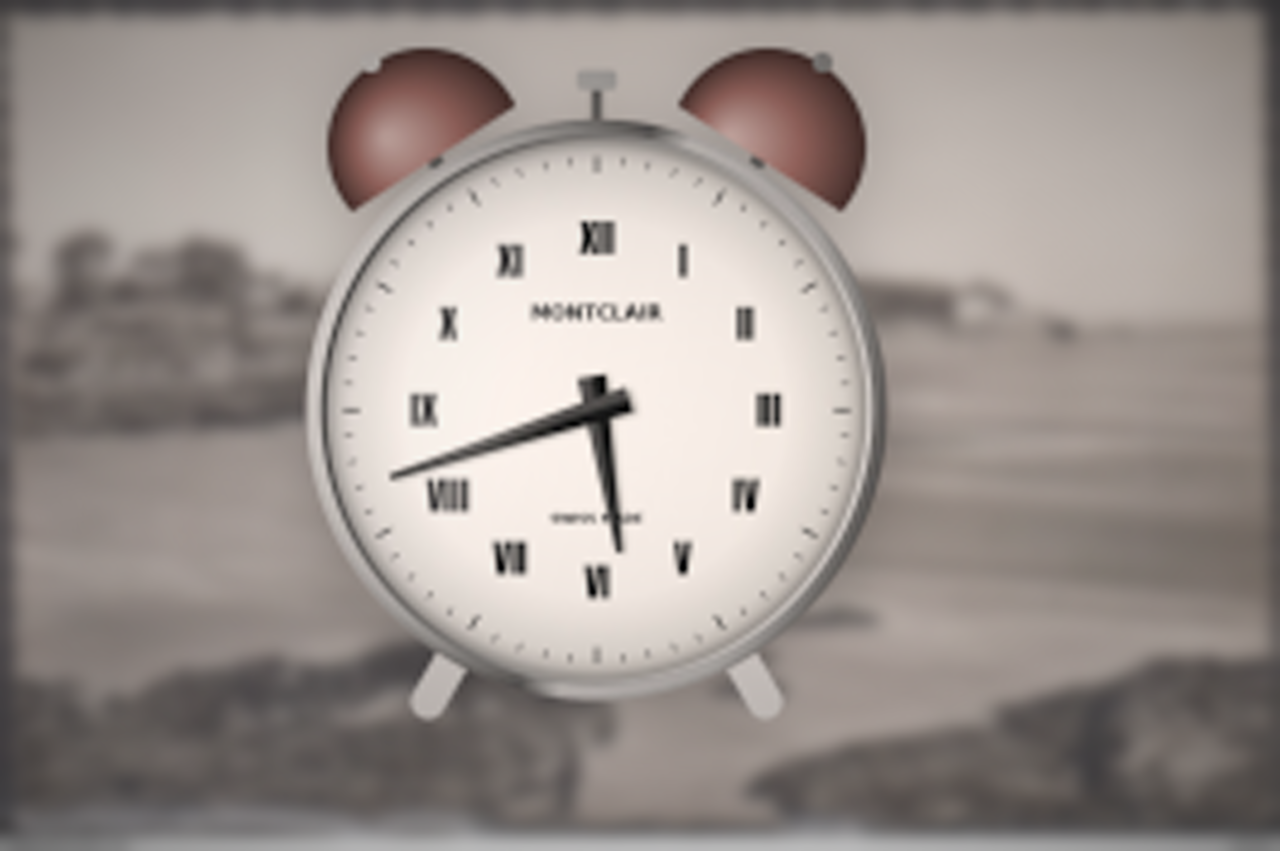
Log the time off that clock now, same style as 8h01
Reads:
5h42
